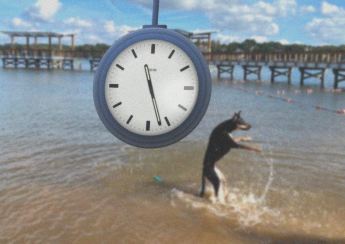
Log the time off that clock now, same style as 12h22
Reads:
11h27
